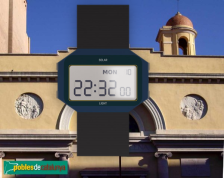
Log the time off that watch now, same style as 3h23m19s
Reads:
22h32m00s
